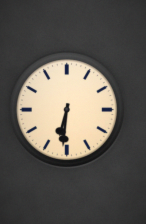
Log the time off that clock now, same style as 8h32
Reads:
6h31
